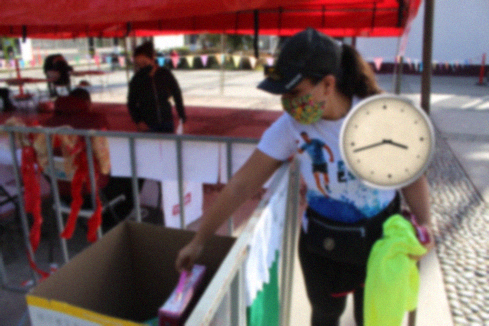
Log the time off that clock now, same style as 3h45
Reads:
3h43
